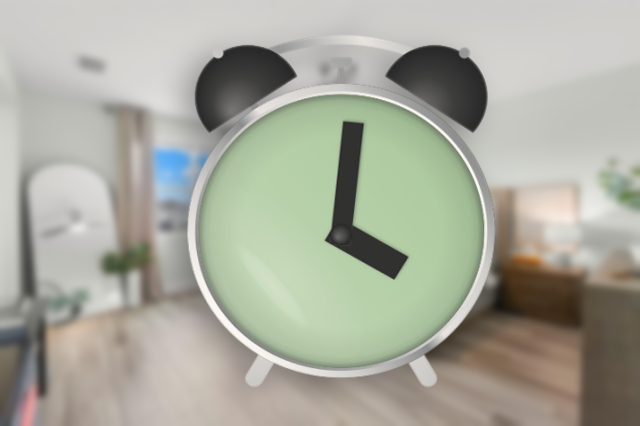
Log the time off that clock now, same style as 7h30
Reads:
4h01
